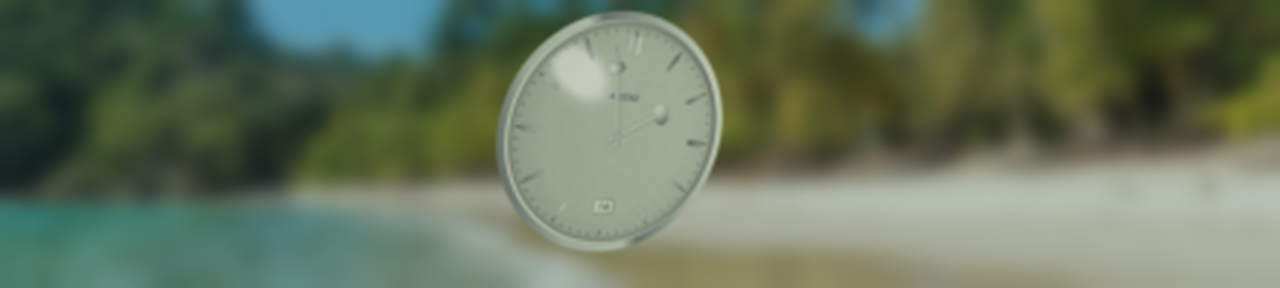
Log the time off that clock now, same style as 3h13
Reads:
1h58
